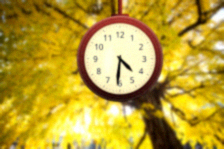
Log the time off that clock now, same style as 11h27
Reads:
4h31
